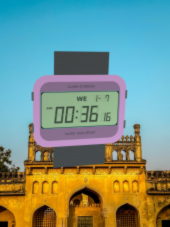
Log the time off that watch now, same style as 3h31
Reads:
0h36
